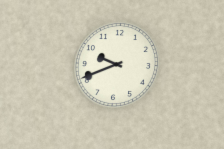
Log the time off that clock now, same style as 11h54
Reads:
9h41
